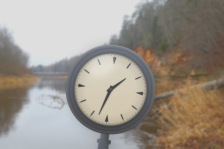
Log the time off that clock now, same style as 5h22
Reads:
1h33
